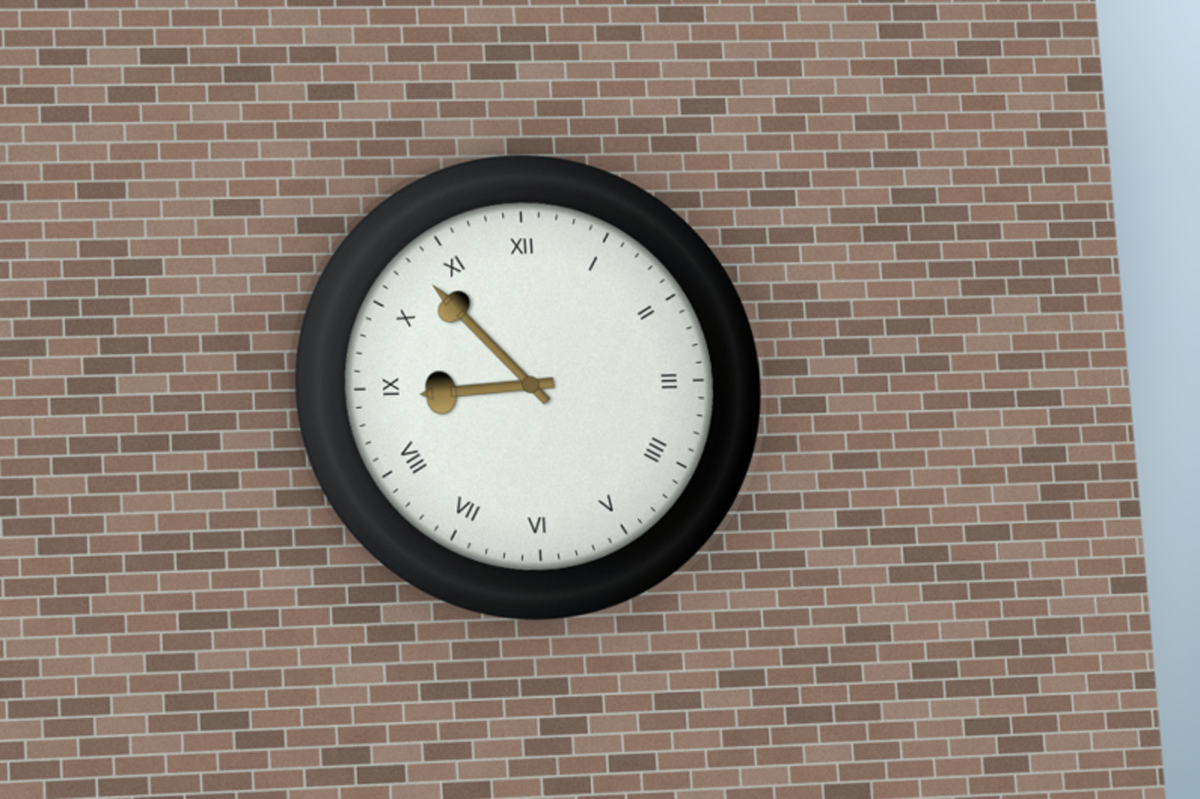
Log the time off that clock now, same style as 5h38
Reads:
8h53
